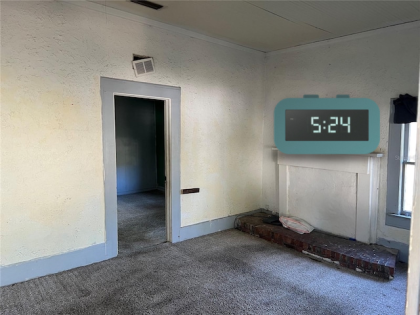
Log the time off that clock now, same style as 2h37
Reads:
5h24
